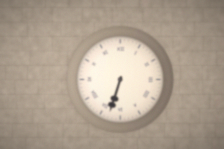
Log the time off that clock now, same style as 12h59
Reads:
6h33
